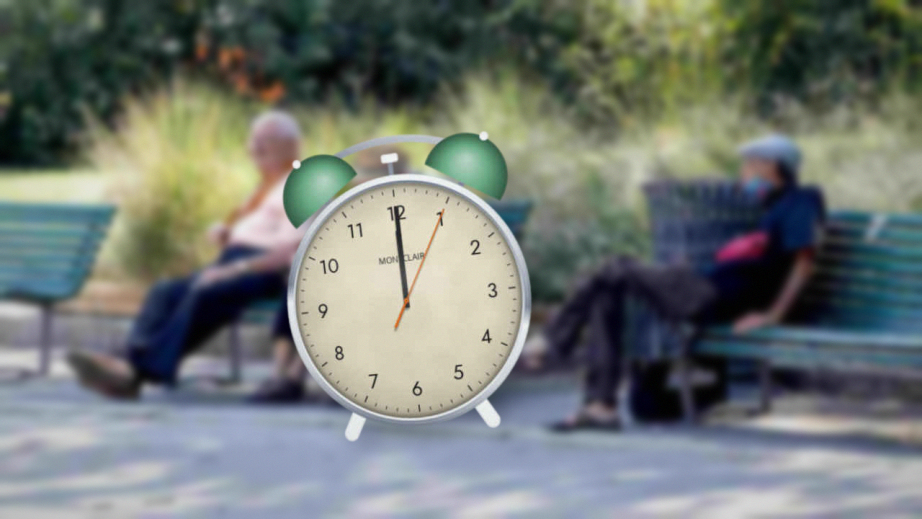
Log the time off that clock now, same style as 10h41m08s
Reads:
12h00m05s
